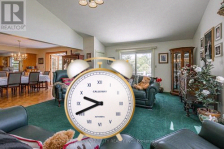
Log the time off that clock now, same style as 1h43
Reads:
9h41
